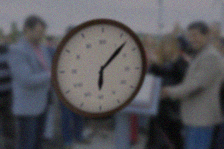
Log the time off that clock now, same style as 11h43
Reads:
6h07
